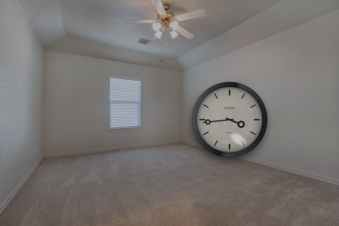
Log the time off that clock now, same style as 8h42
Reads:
3h44
